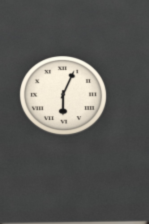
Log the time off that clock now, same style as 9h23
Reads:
6h04
